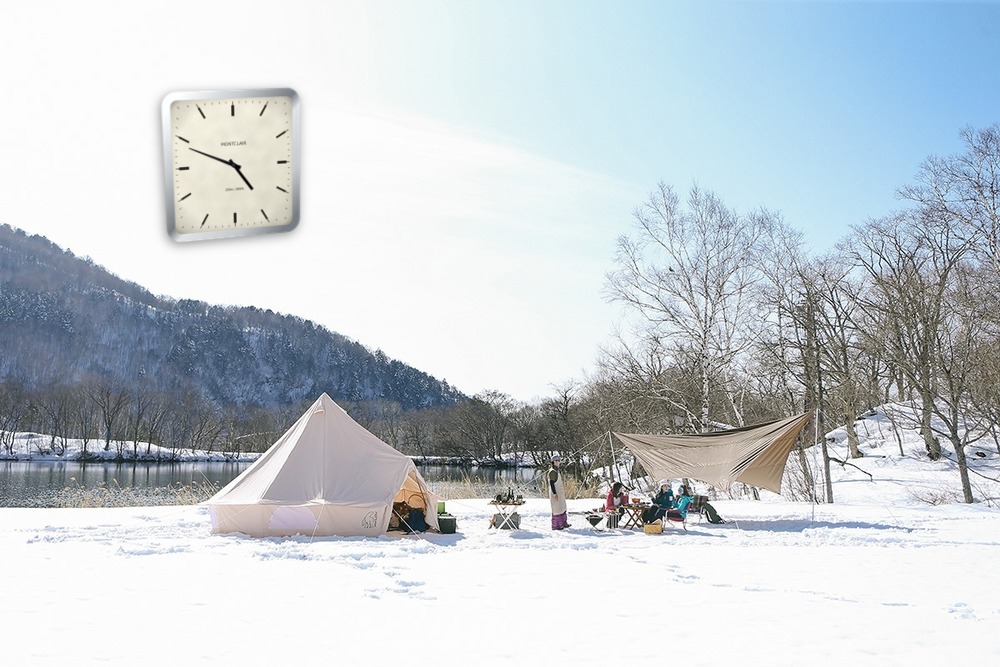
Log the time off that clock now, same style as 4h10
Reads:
4h49
